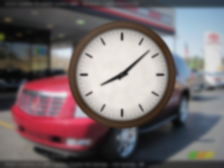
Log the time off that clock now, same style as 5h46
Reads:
8h08
